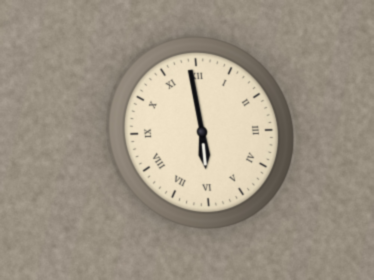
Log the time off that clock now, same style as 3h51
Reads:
5h59
